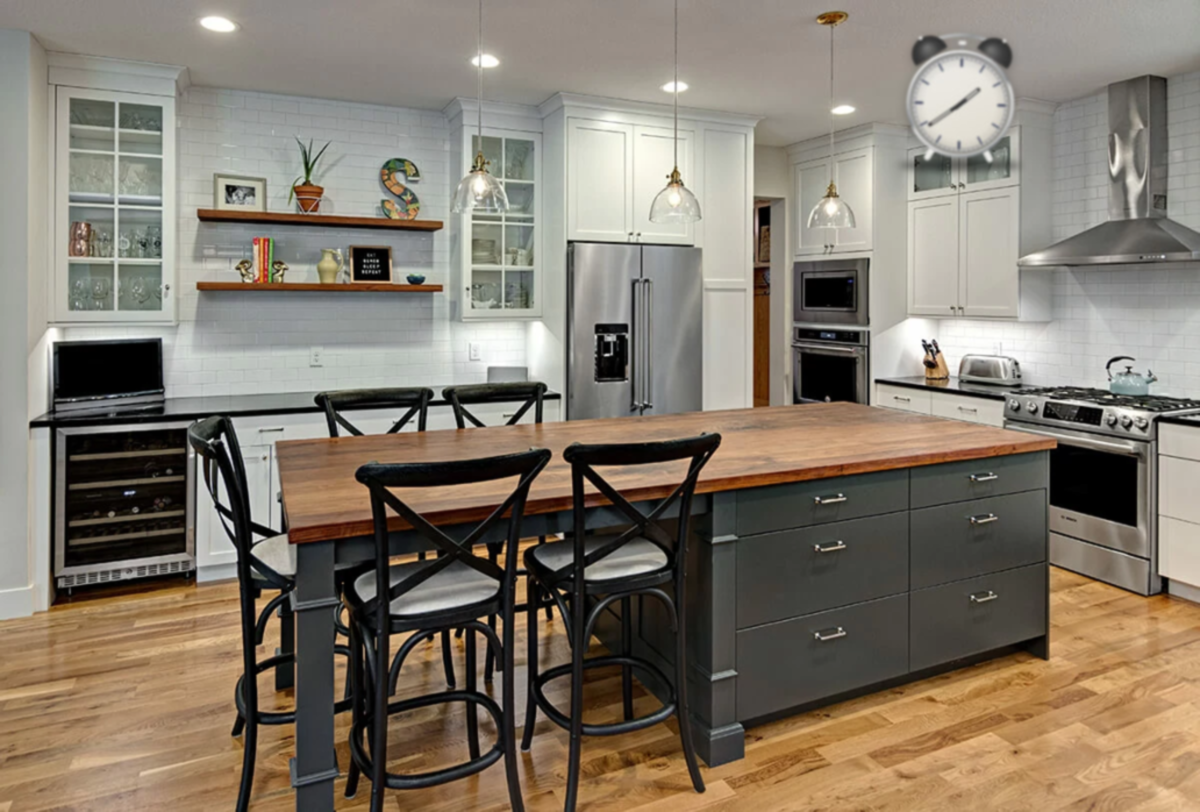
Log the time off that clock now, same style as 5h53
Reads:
1h39
